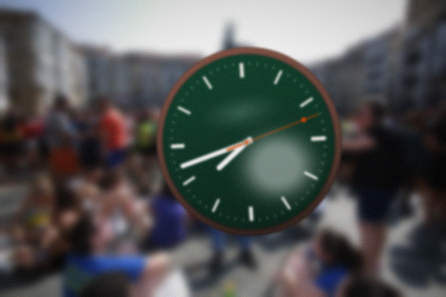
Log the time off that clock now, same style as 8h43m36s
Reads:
7h42m12s
